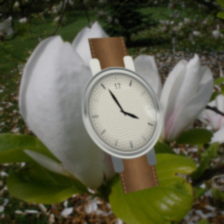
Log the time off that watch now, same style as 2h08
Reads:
3h56
